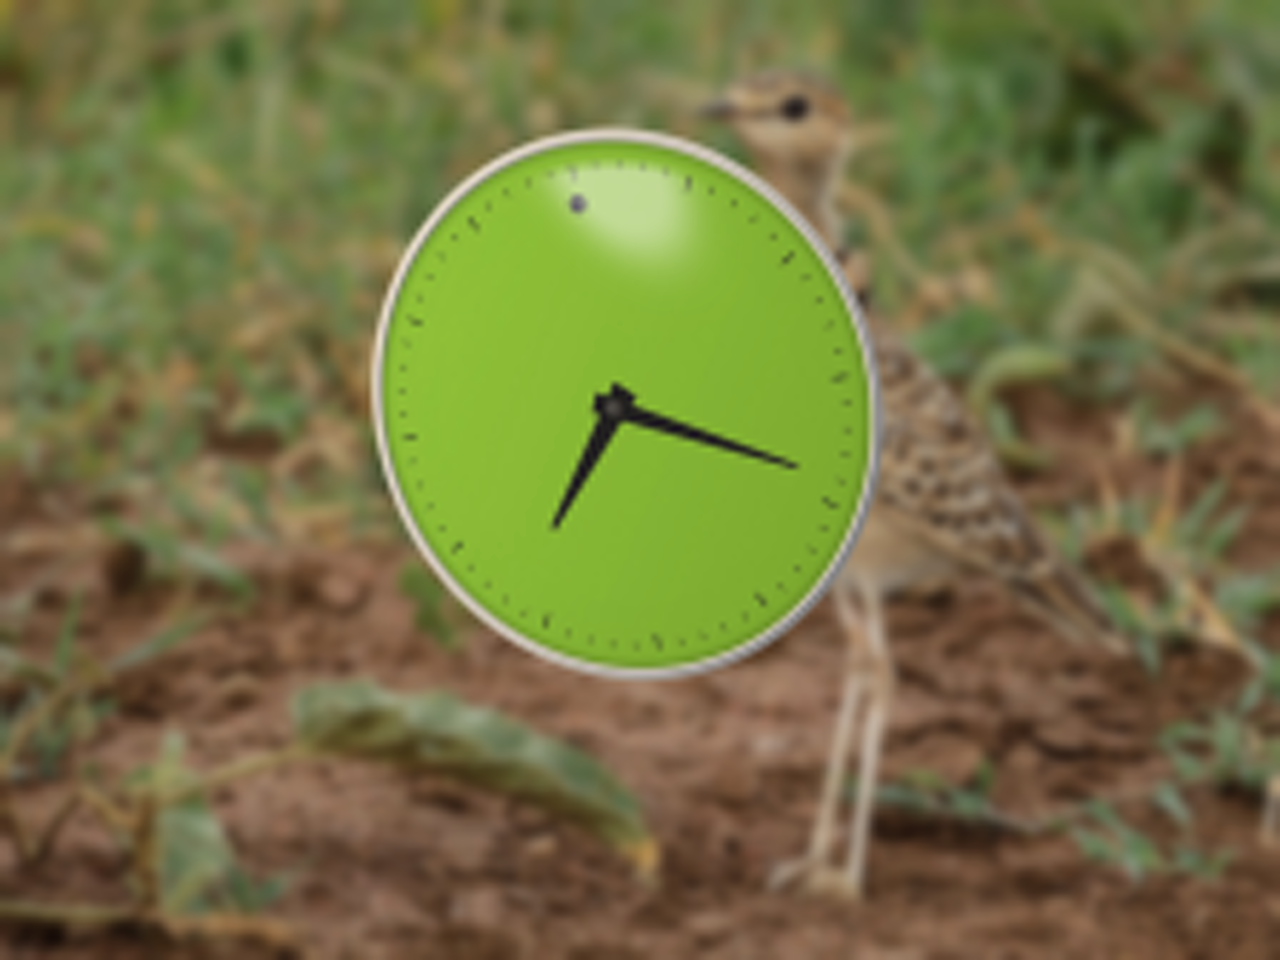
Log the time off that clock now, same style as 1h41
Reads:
7h19
